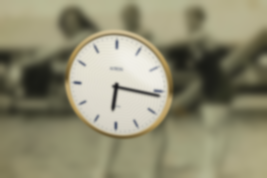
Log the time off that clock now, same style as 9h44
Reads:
6h16
